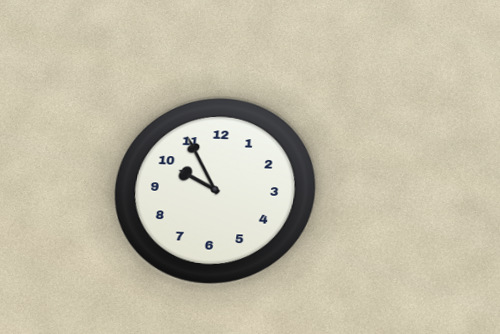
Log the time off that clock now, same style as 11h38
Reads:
9h55
